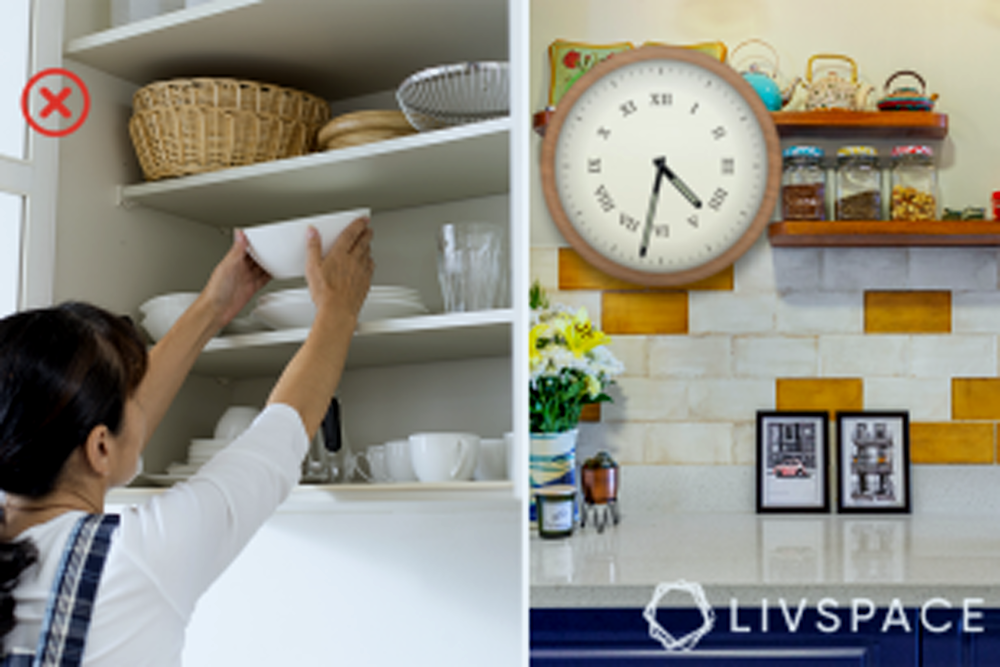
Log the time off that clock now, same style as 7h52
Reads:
4h32
